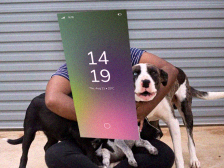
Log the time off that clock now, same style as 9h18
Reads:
14h19
